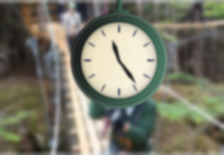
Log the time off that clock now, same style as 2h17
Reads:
11h24
